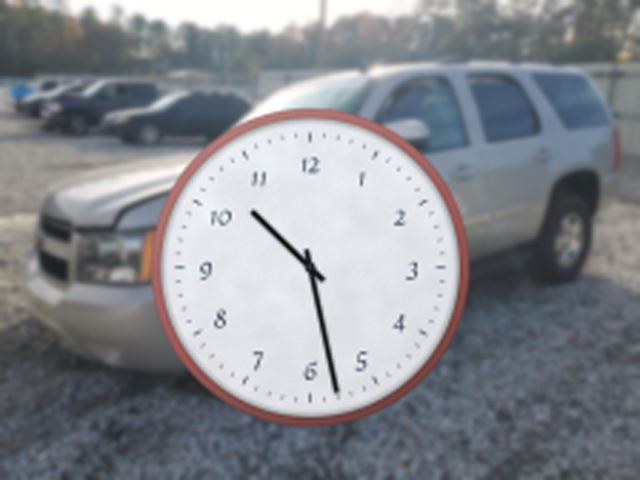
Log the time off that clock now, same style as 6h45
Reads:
10h28
